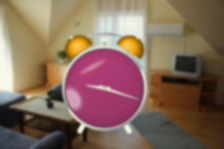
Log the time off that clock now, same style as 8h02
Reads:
9h18
